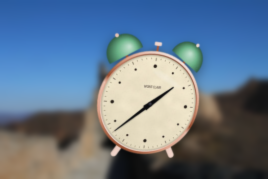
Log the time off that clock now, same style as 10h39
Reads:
1h38
